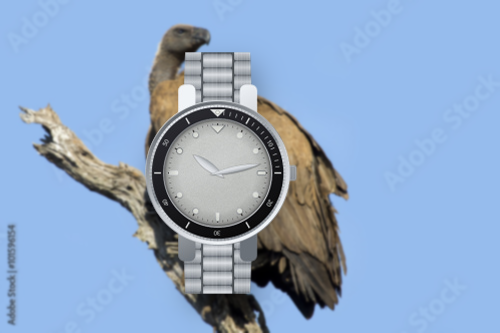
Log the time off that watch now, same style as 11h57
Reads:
10h13
